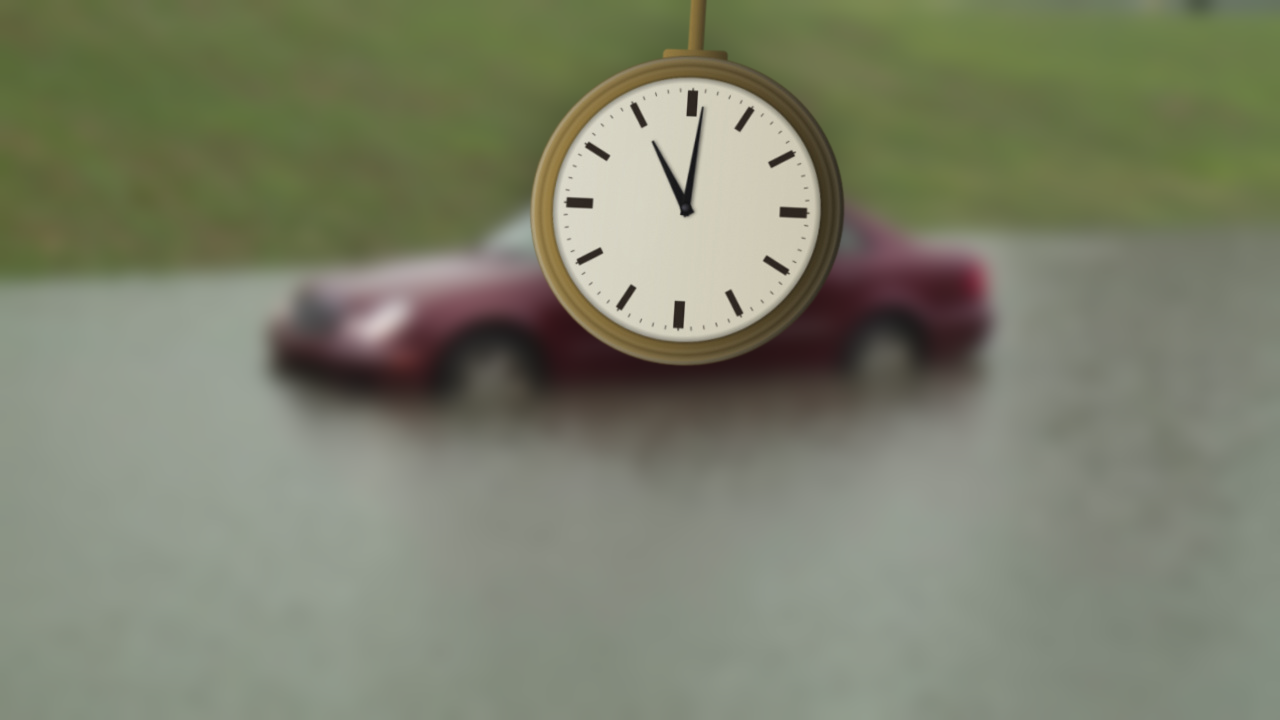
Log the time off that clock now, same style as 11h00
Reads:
11h01
